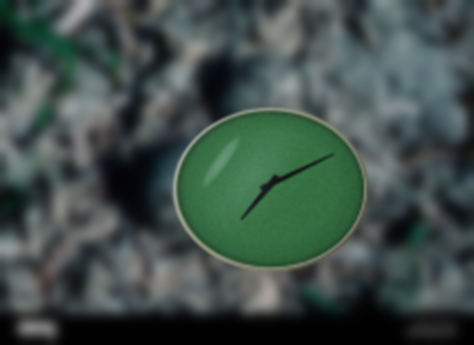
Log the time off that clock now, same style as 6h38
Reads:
7h10
